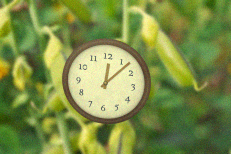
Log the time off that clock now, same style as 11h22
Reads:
12h07
